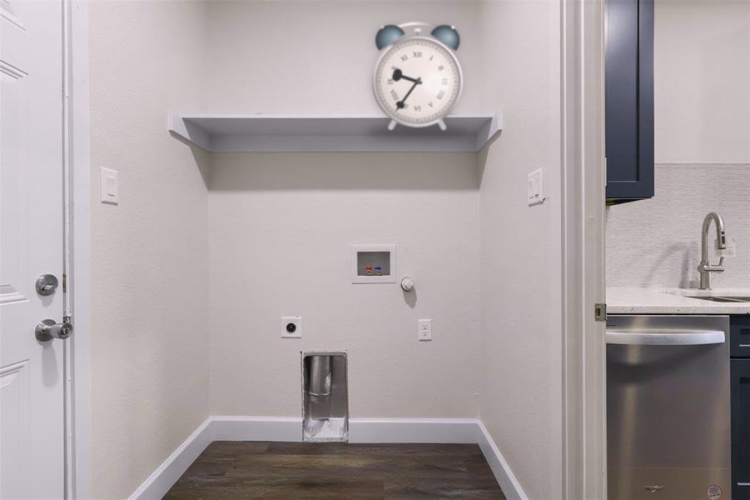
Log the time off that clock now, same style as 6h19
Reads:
9h36
